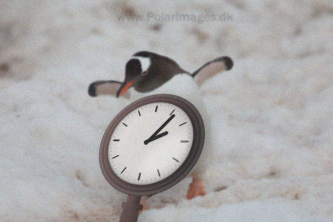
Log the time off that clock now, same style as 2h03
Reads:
2h06
